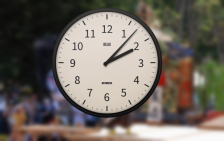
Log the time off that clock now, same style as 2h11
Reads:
2h07
